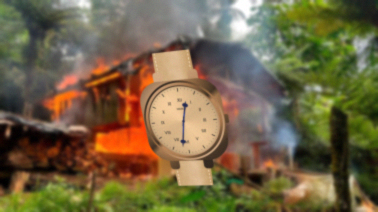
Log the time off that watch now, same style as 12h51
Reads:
12h32
